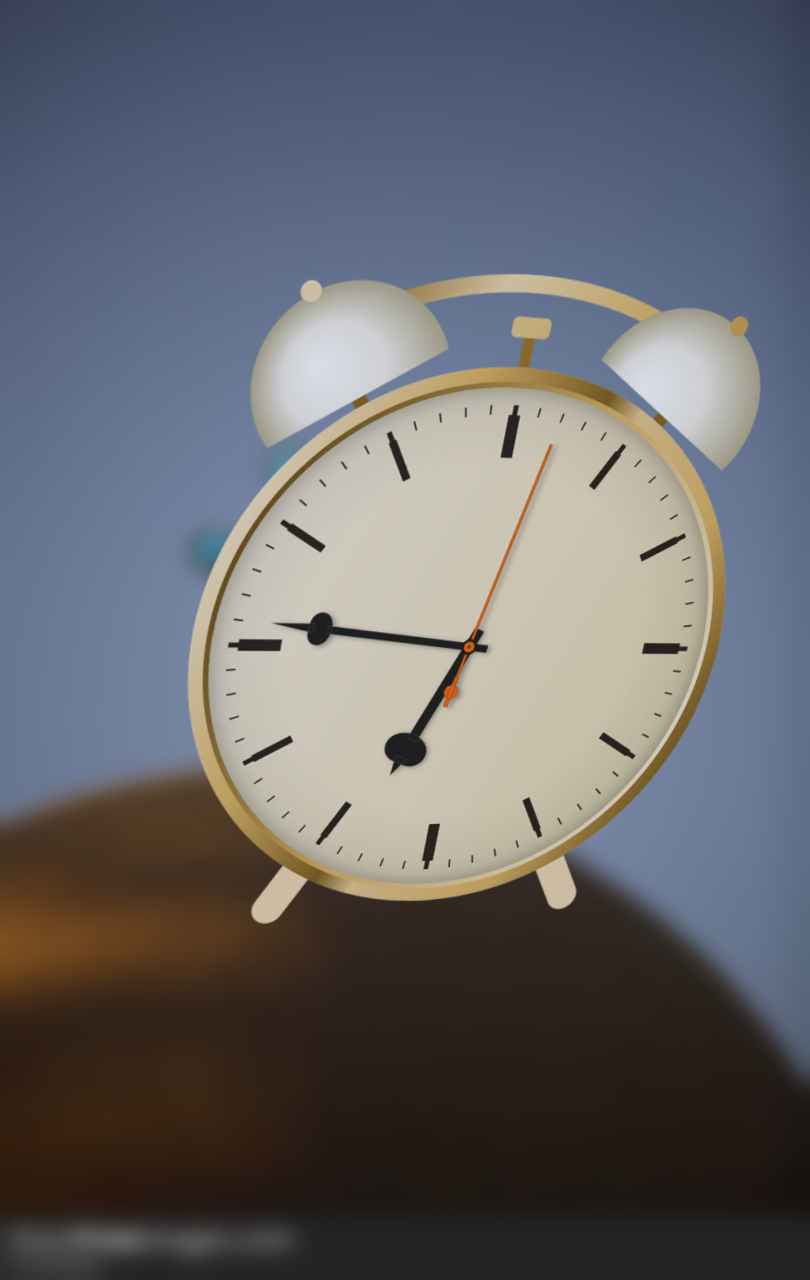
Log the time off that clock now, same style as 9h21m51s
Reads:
6h46m02s
